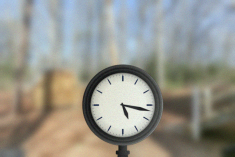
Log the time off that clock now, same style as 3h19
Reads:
5h17
